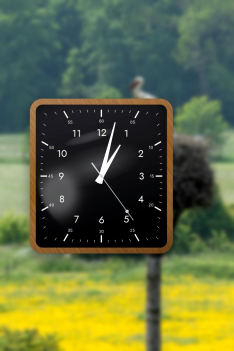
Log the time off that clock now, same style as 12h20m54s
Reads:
1h02m24s
